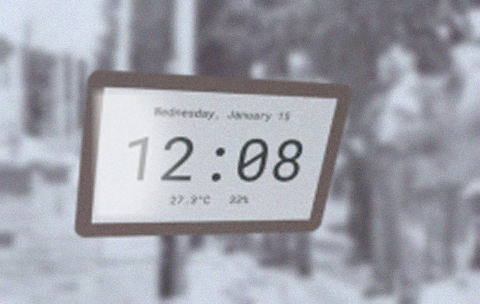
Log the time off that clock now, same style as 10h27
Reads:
12h08
